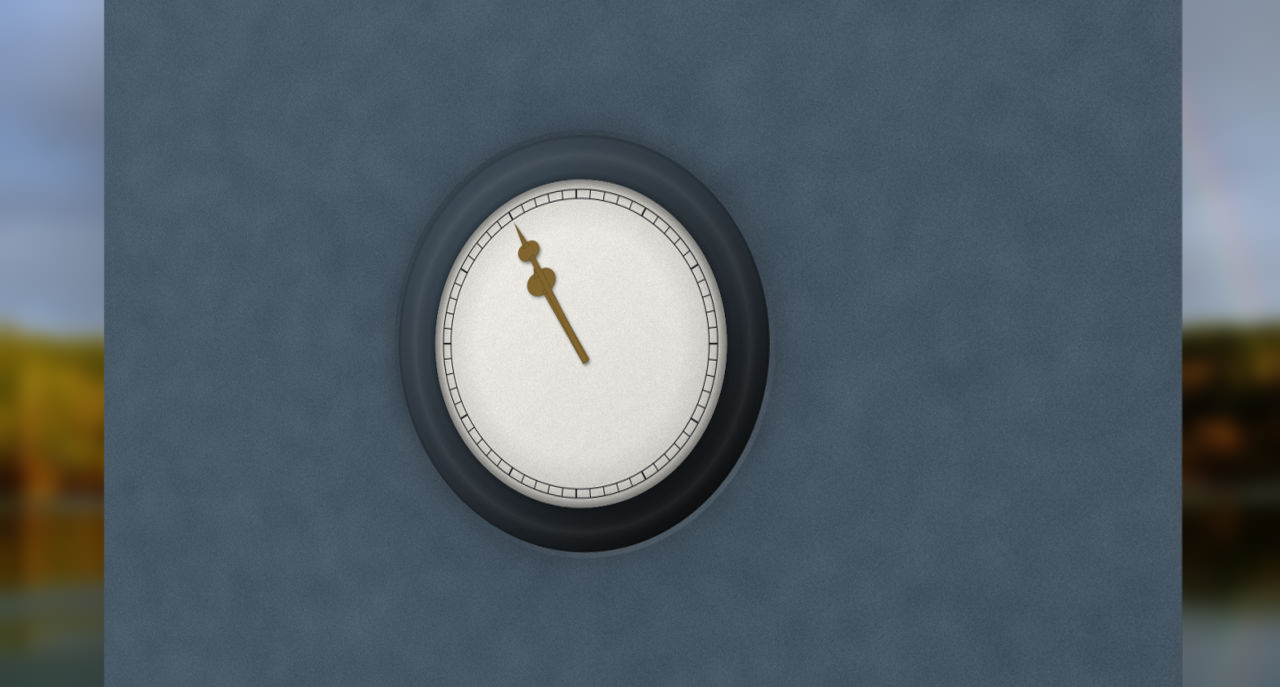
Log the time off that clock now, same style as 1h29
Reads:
10h55
